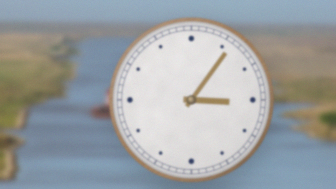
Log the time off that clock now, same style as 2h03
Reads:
3h06
